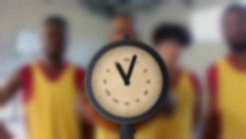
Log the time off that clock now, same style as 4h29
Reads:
11h03
